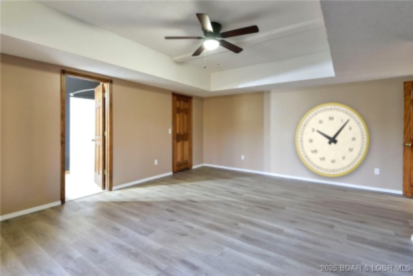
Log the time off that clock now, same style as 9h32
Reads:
10h07
